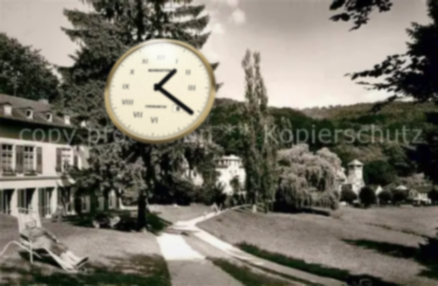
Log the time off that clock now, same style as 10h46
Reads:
1h21
